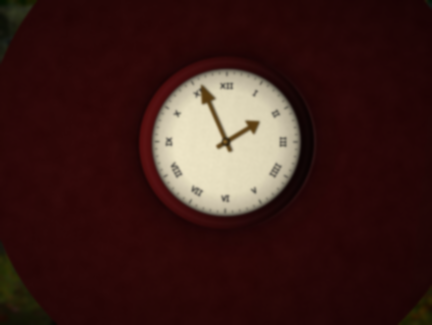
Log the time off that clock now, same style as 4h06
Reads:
1h56
